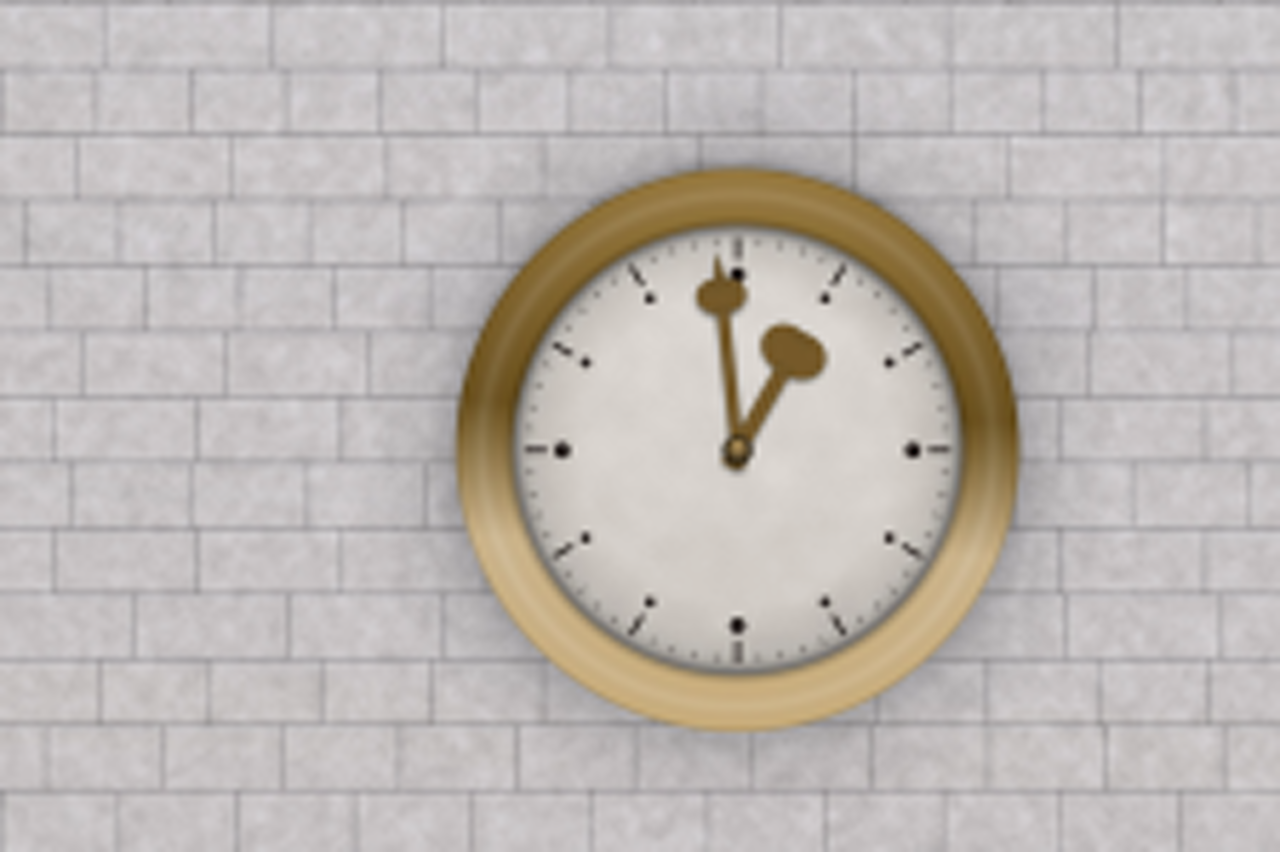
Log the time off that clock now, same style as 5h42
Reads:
12h59
